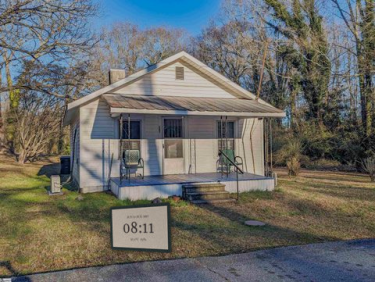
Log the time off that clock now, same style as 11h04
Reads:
8h11
